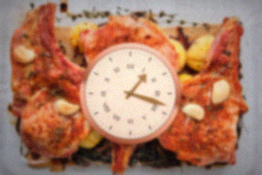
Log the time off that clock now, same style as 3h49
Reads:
1h18
